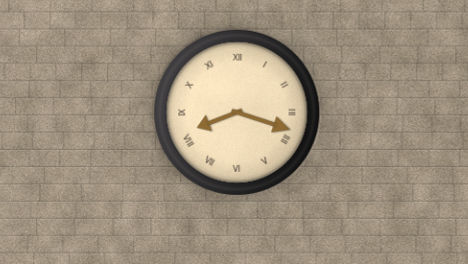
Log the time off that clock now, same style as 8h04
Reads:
8h18
